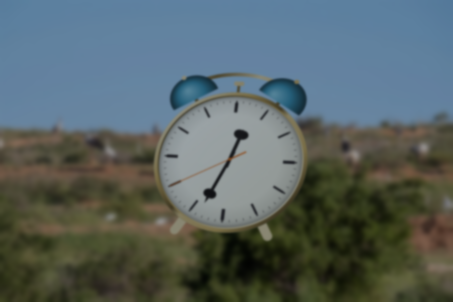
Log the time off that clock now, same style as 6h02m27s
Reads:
12h33m40s
